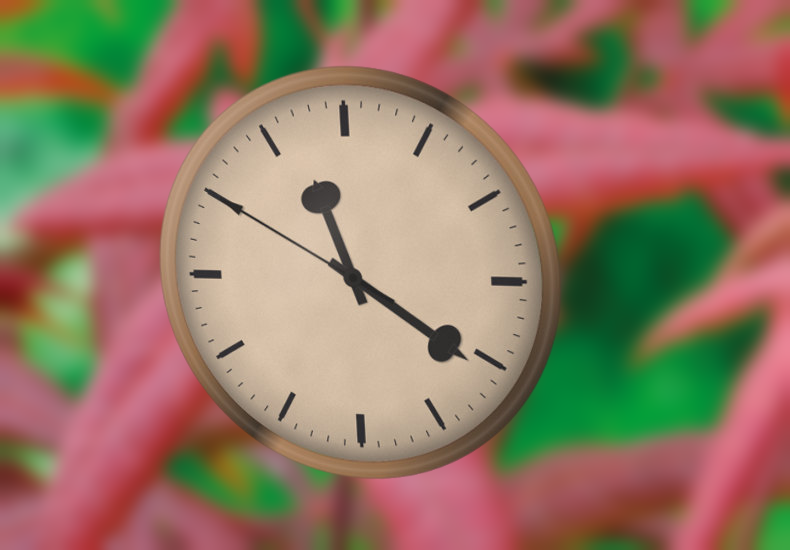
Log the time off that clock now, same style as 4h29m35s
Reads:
11h20m50s
